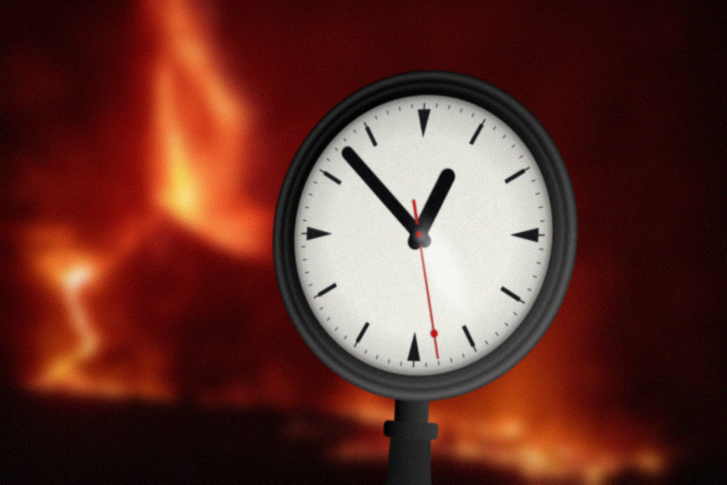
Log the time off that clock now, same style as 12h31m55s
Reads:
12h52m28s
